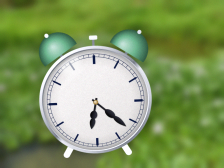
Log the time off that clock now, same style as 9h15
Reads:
6h22
